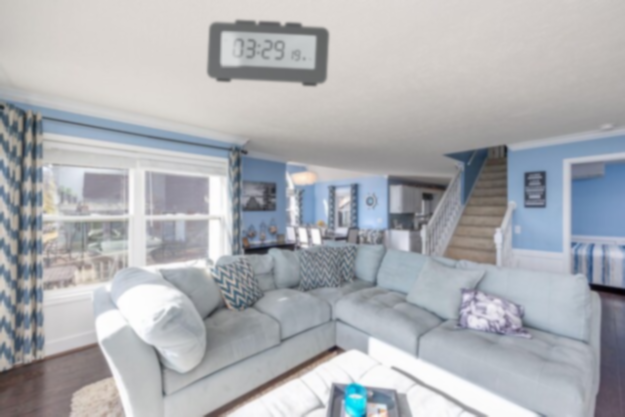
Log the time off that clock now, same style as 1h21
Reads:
3h29
